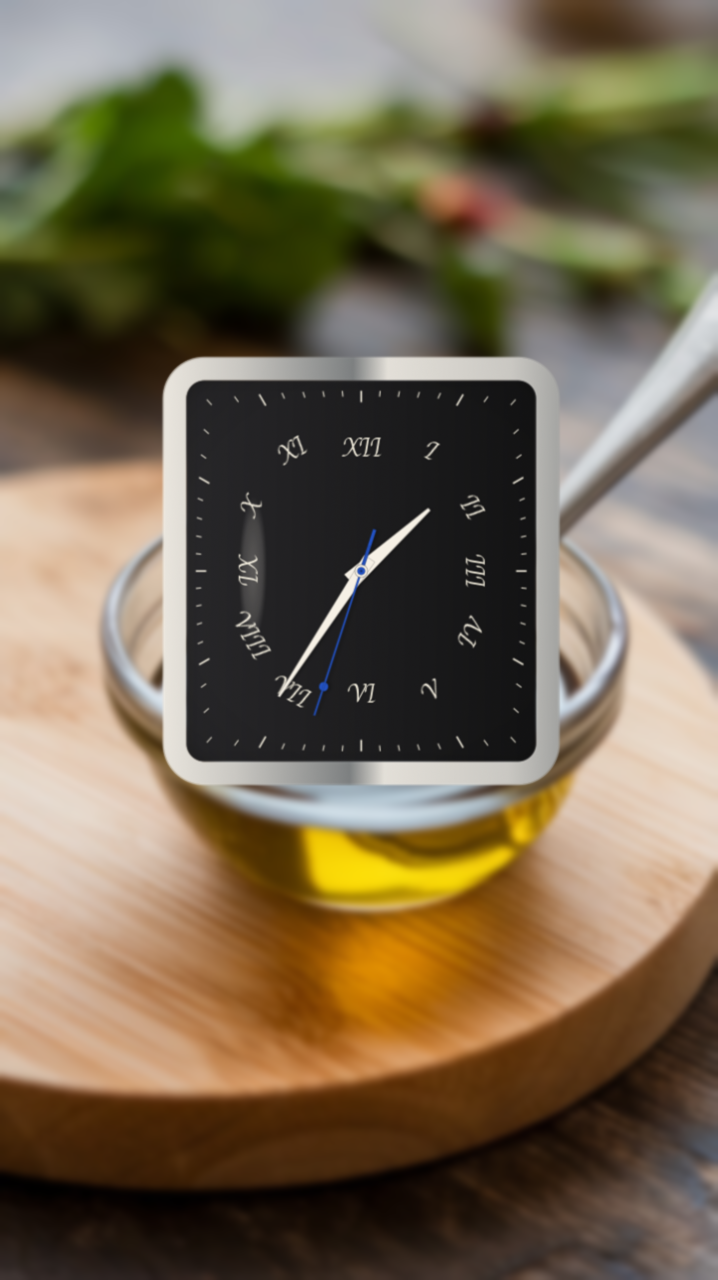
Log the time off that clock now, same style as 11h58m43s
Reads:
1h35m33s
